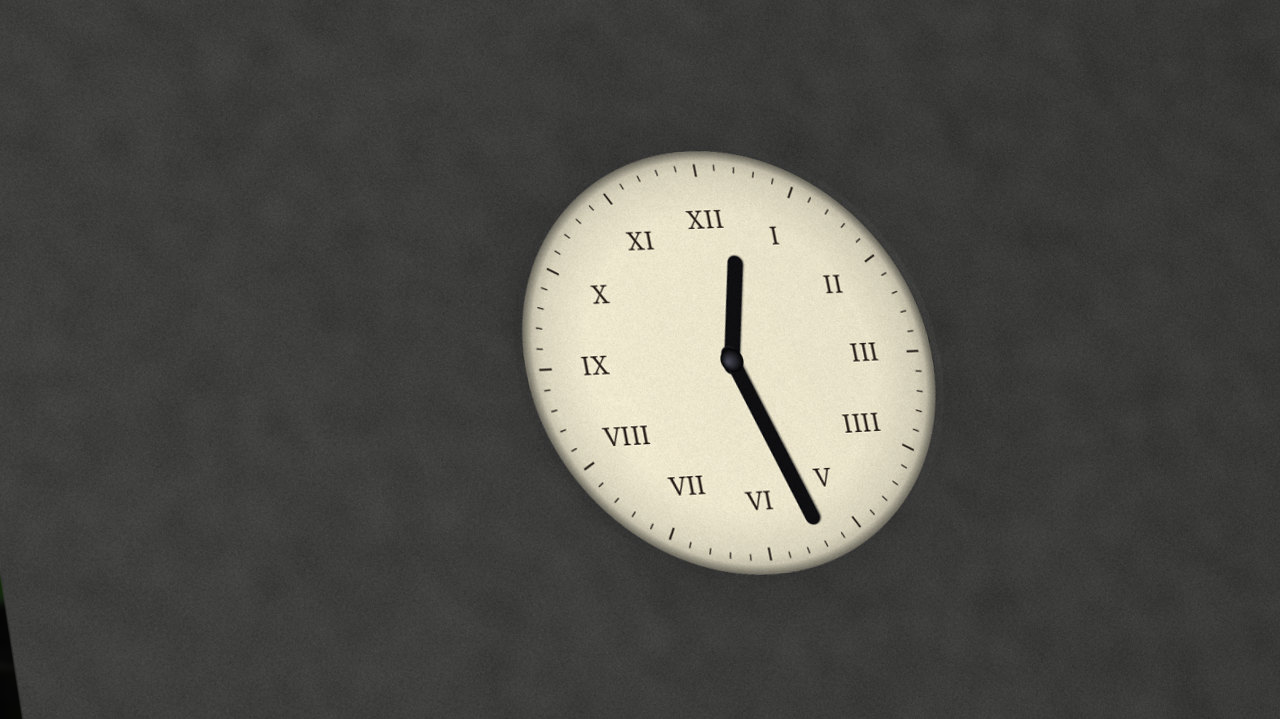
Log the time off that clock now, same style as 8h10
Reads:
12h27
